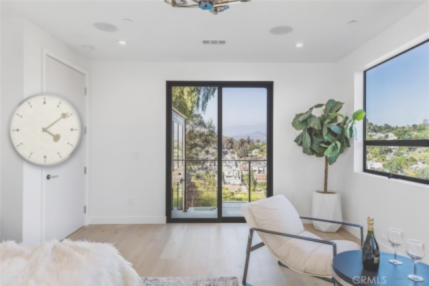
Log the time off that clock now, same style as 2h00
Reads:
4h09
